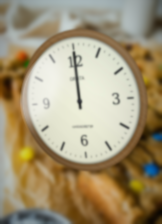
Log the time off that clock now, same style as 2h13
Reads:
12h00
